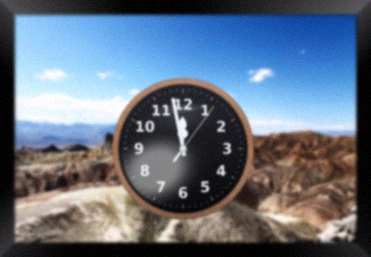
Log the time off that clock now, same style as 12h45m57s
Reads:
11h58m06s
